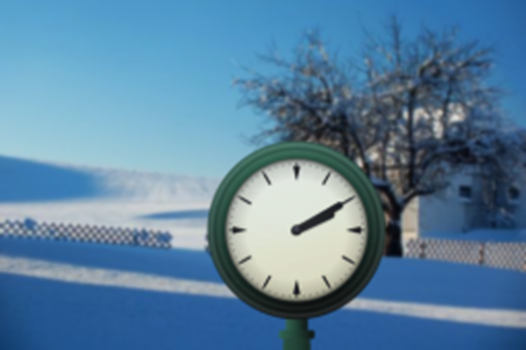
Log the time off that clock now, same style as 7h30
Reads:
2h10
